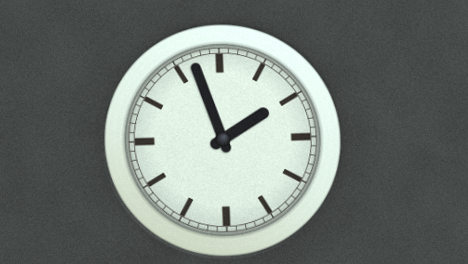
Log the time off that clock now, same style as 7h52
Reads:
1h57
